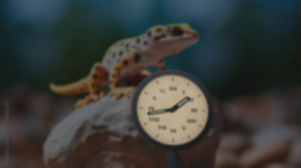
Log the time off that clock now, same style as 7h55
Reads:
1h43
